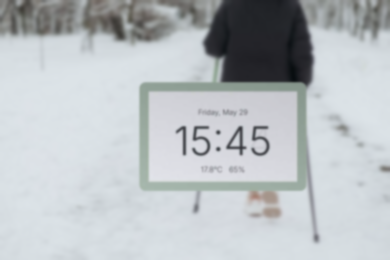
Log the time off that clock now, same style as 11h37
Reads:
15h45
